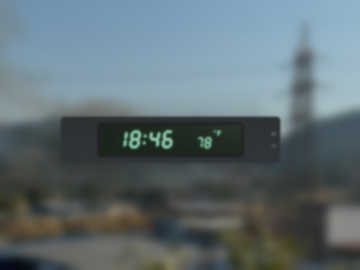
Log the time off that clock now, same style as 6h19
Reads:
18h46
